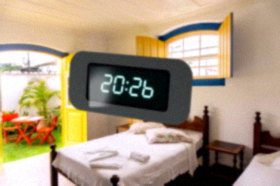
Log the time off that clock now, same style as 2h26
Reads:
20h26
